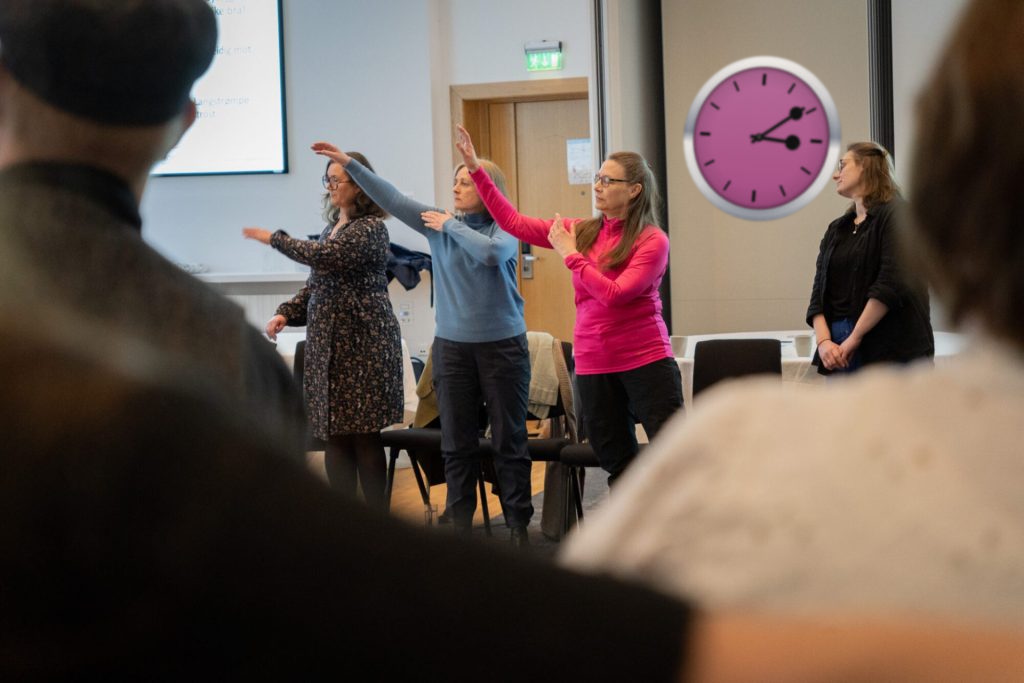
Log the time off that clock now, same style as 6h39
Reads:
3h09
